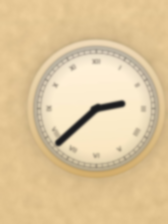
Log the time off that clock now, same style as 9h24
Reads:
2h38
